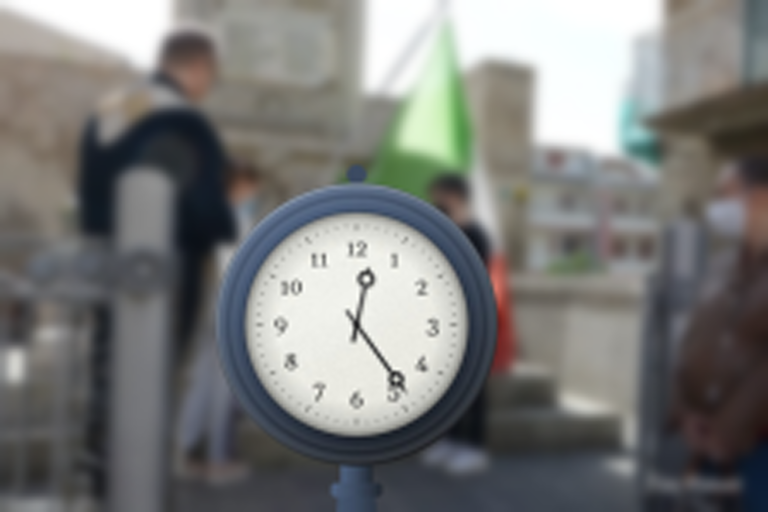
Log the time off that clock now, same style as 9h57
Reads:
12h24
